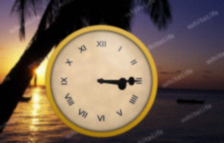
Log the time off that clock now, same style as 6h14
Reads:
3h15
